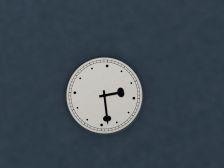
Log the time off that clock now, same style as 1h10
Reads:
2h28
